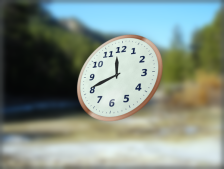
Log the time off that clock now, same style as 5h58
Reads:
11h41
